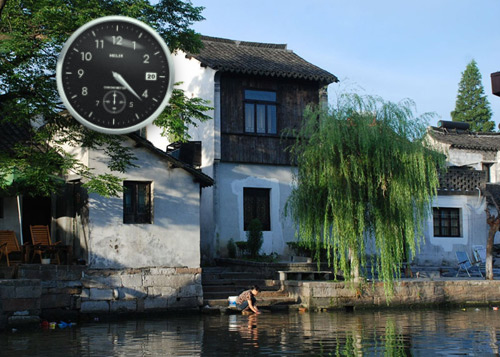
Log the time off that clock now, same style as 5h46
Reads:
4h22
